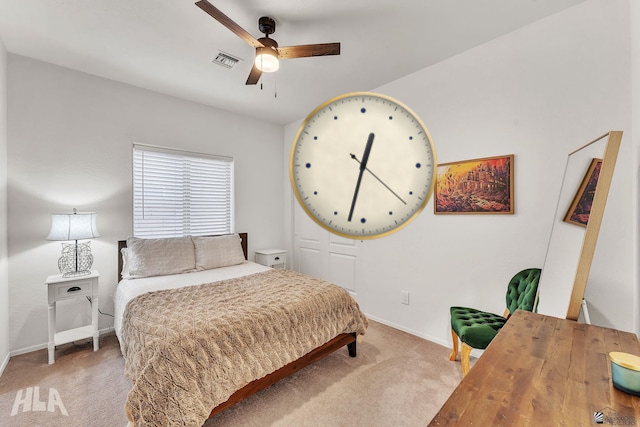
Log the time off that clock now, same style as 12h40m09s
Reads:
12h32m22s
